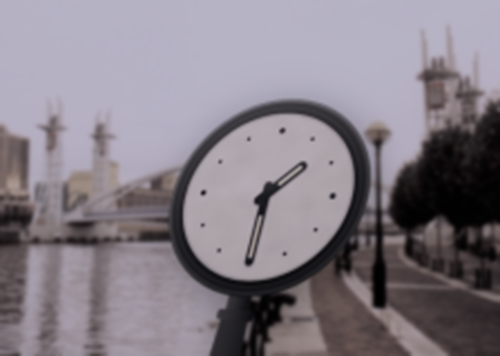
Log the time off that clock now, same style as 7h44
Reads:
1h30
